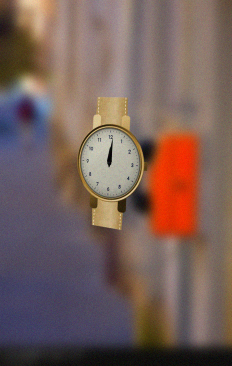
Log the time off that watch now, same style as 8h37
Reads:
12h01
